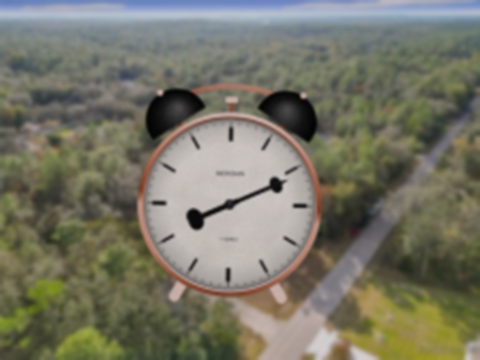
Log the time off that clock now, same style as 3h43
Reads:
8h11
